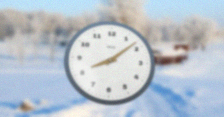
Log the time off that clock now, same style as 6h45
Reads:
8h08
